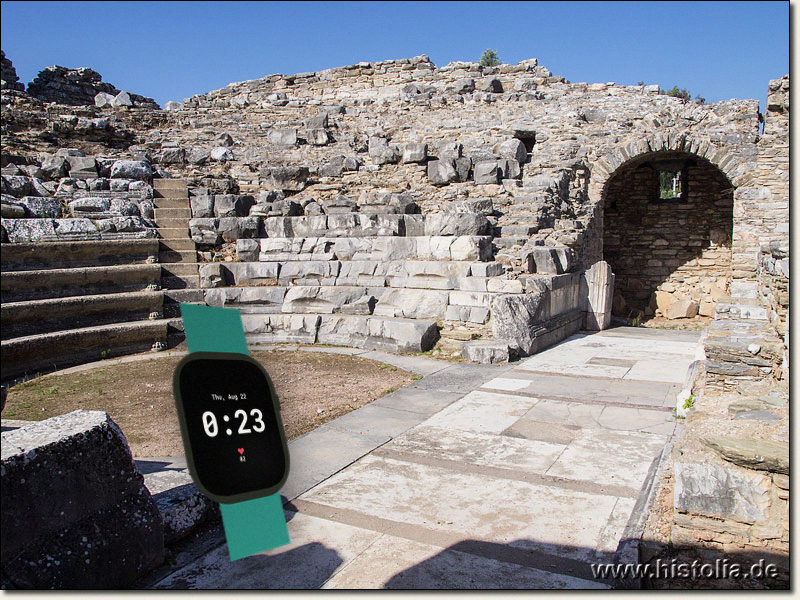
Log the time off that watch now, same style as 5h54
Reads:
0h23
